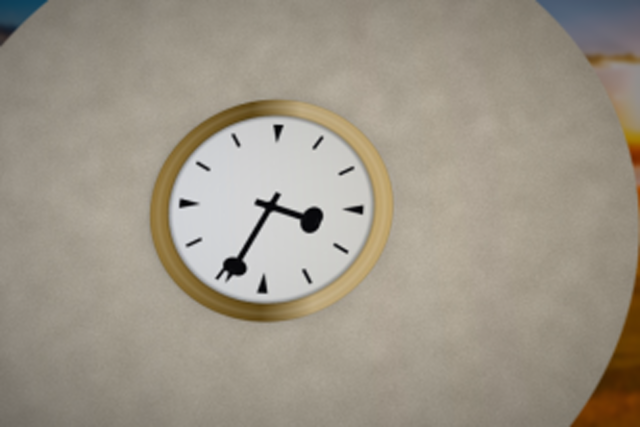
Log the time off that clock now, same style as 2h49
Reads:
3h34
